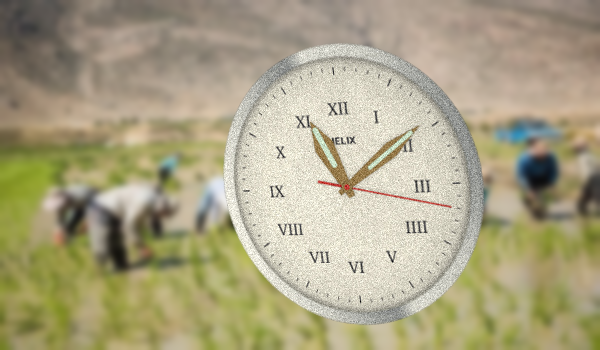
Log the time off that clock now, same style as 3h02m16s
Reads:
11h09m17s
